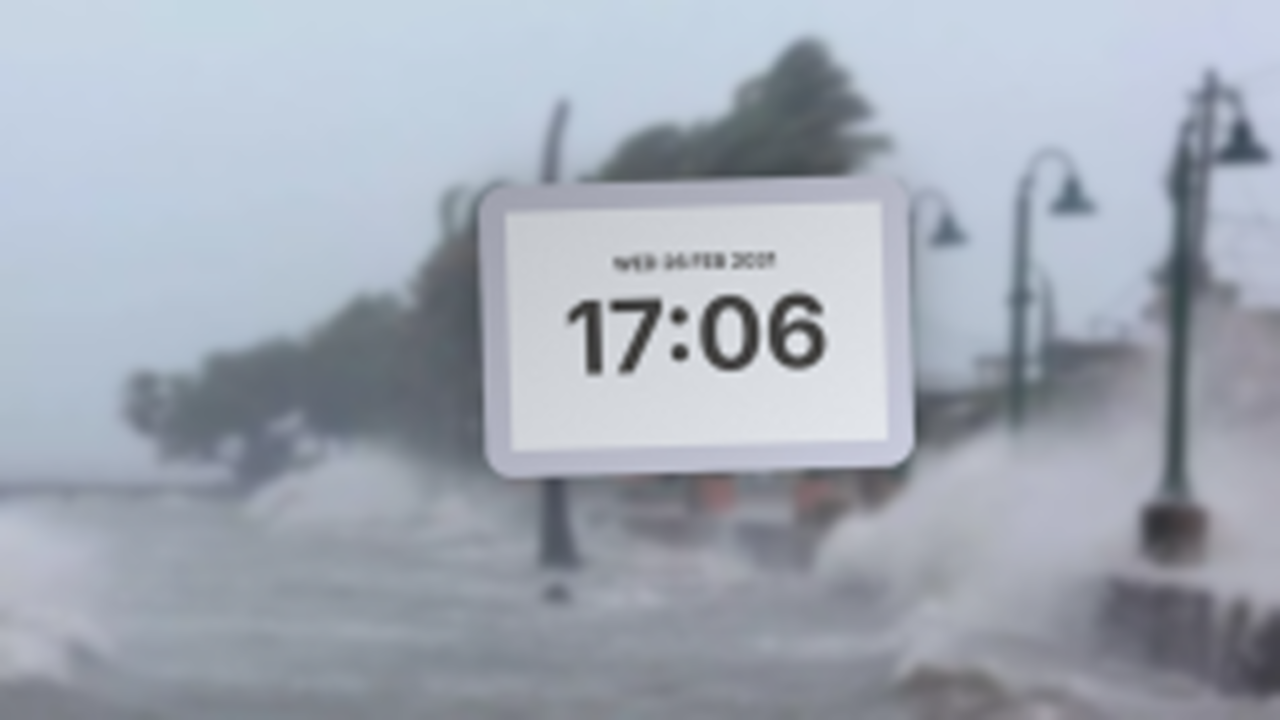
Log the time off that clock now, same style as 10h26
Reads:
17h06
